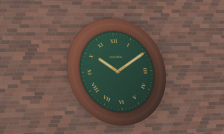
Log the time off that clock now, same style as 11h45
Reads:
10h10
